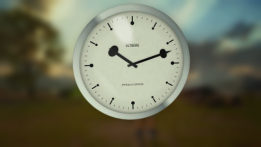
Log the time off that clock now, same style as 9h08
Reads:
10h12
